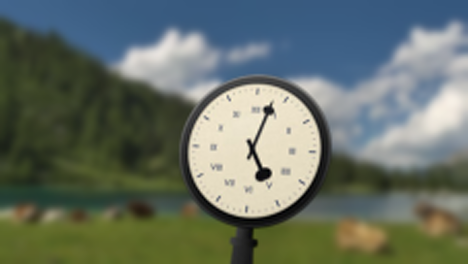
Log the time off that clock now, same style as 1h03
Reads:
5h03
